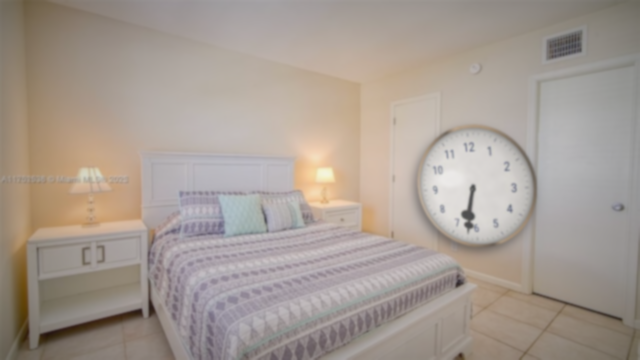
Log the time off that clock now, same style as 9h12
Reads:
6h32
